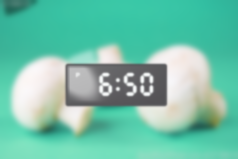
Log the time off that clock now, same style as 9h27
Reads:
6h50
